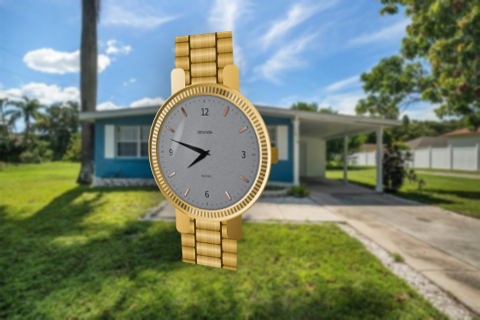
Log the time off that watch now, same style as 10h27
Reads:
7h48
